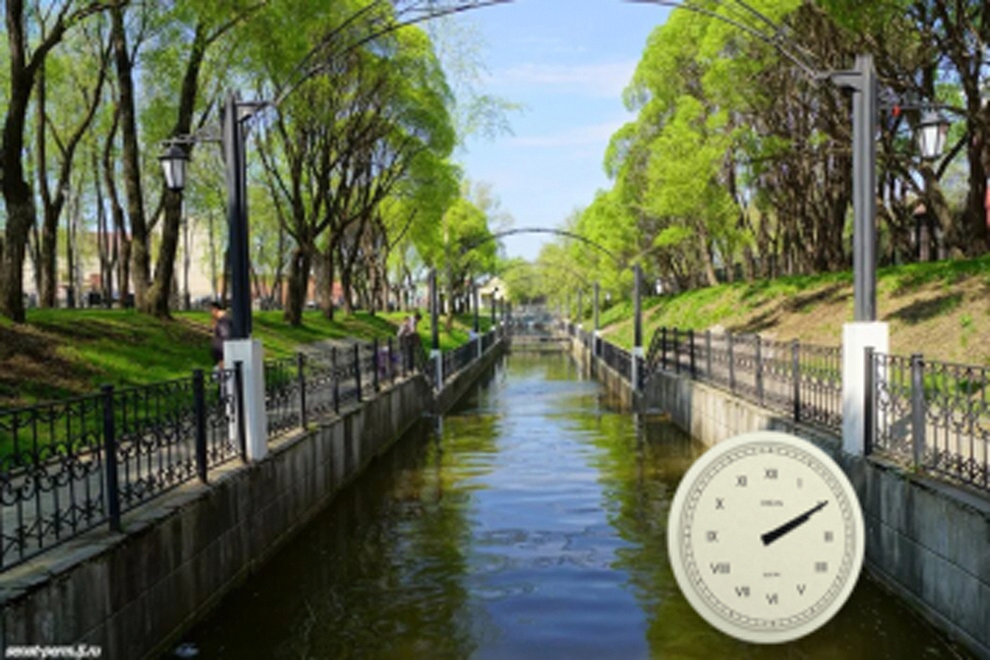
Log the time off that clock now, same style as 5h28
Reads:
2h10
